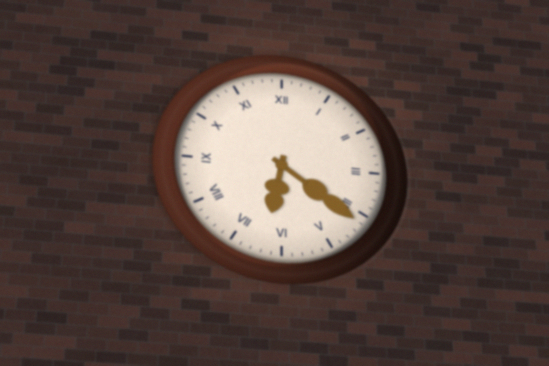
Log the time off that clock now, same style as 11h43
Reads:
6h21
